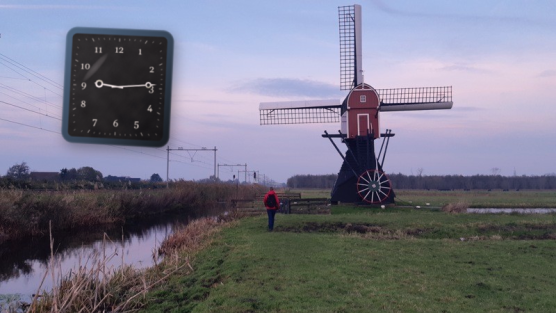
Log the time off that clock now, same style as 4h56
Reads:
9h14
